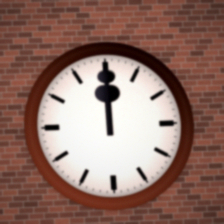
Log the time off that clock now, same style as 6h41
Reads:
12h00
